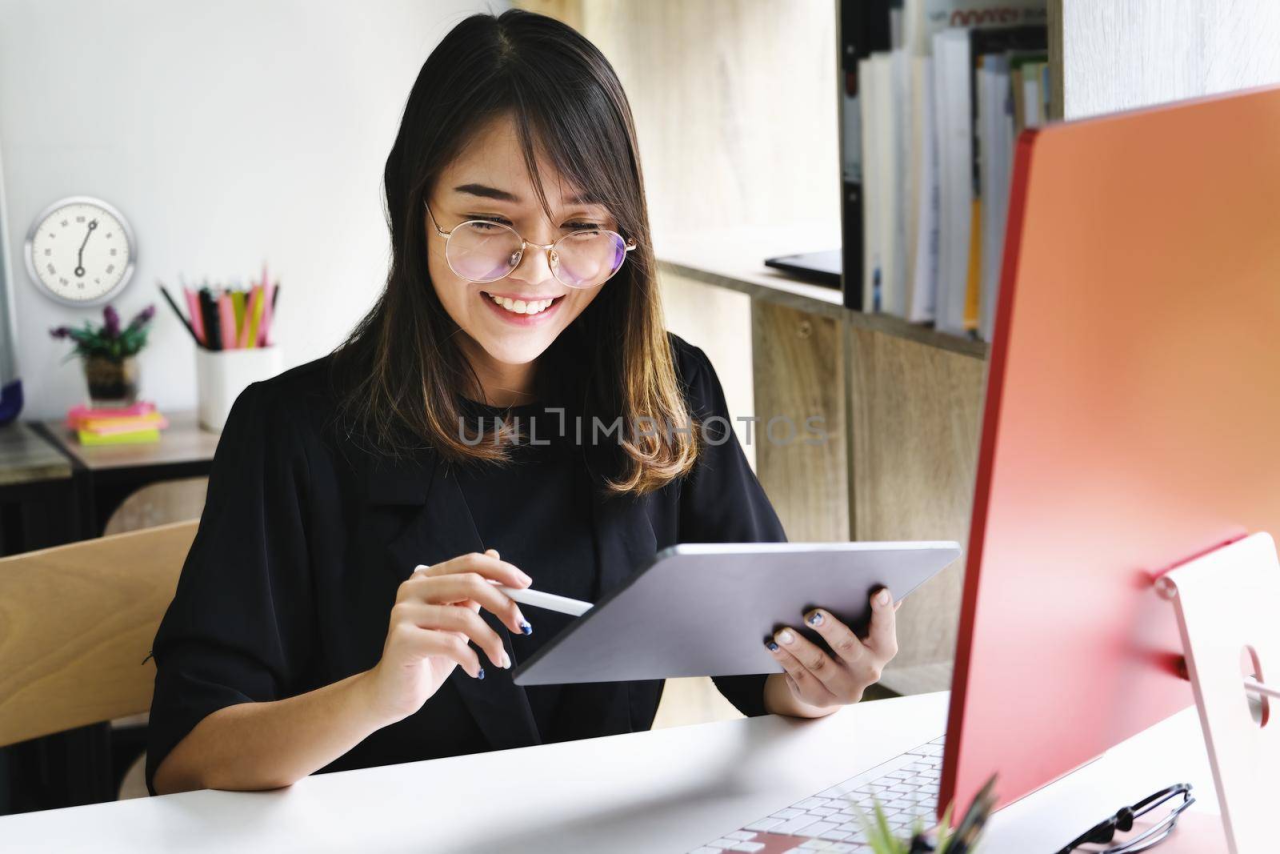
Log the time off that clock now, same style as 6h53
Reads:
6h04
